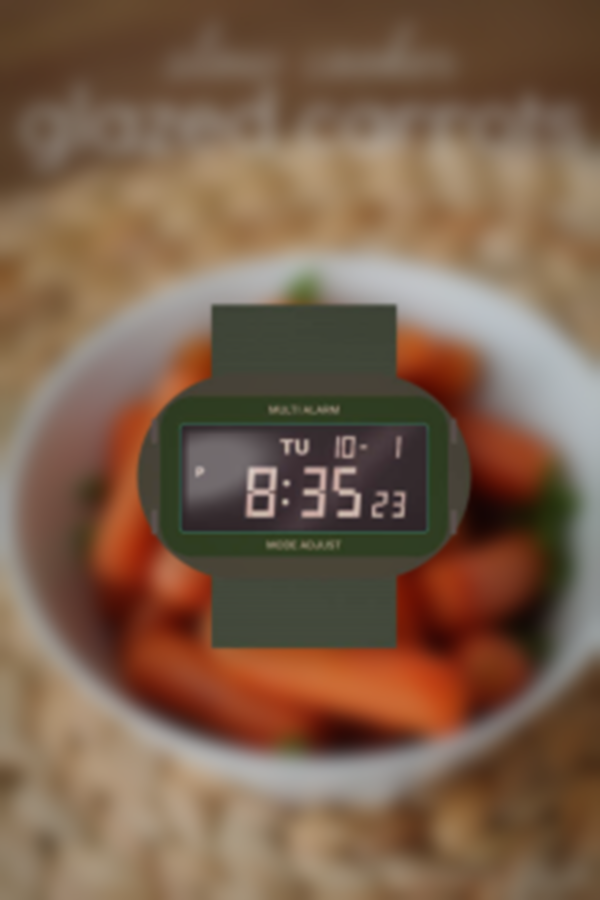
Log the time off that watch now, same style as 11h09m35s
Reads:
8h35m23s
